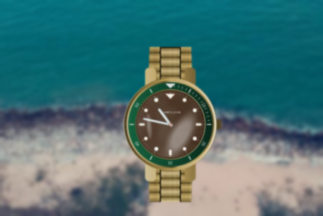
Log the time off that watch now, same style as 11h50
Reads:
10h47
